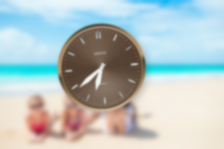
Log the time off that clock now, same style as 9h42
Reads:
6h39
